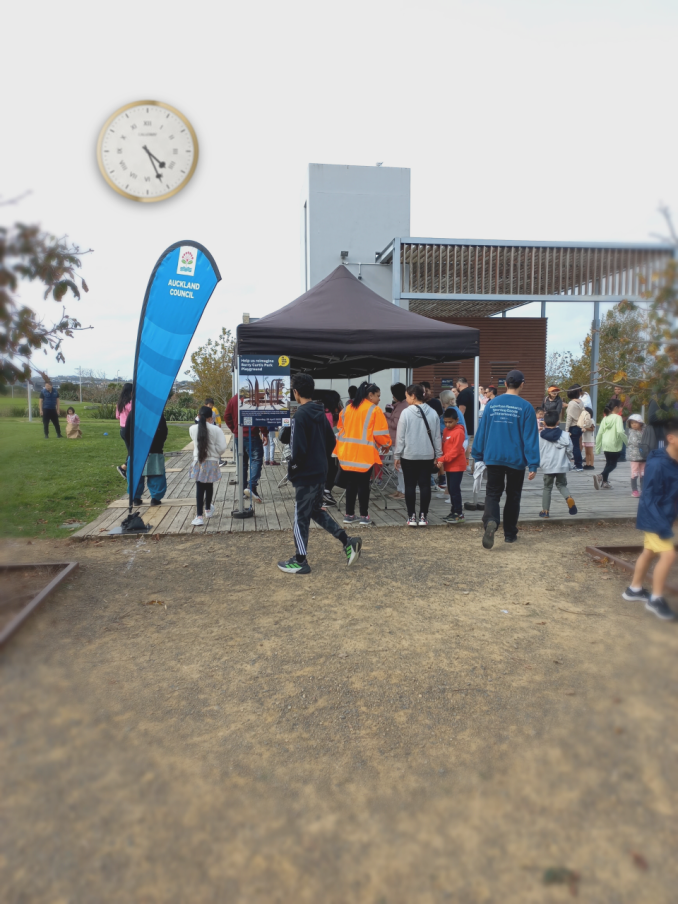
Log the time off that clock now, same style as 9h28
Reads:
4h26
